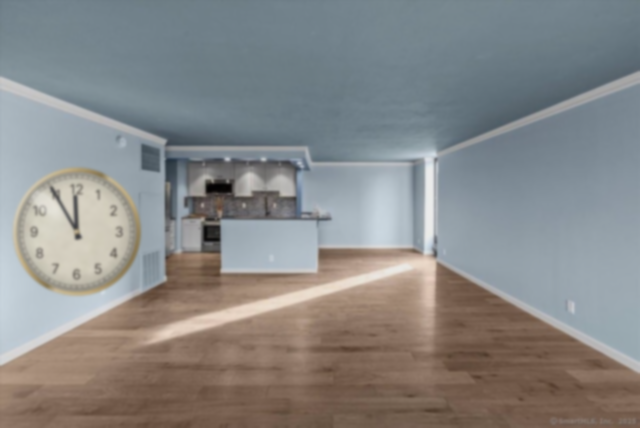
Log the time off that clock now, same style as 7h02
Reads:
11h55
